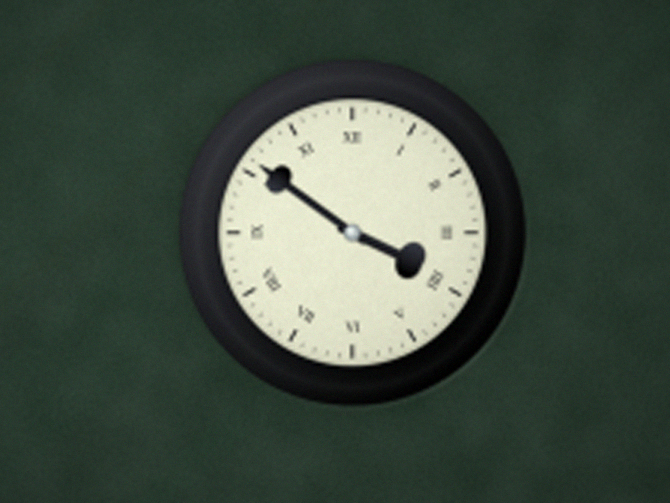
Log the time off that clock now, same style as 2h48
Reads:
3h51
